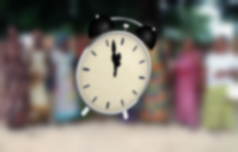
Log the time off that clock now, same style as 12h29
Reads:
11h57
